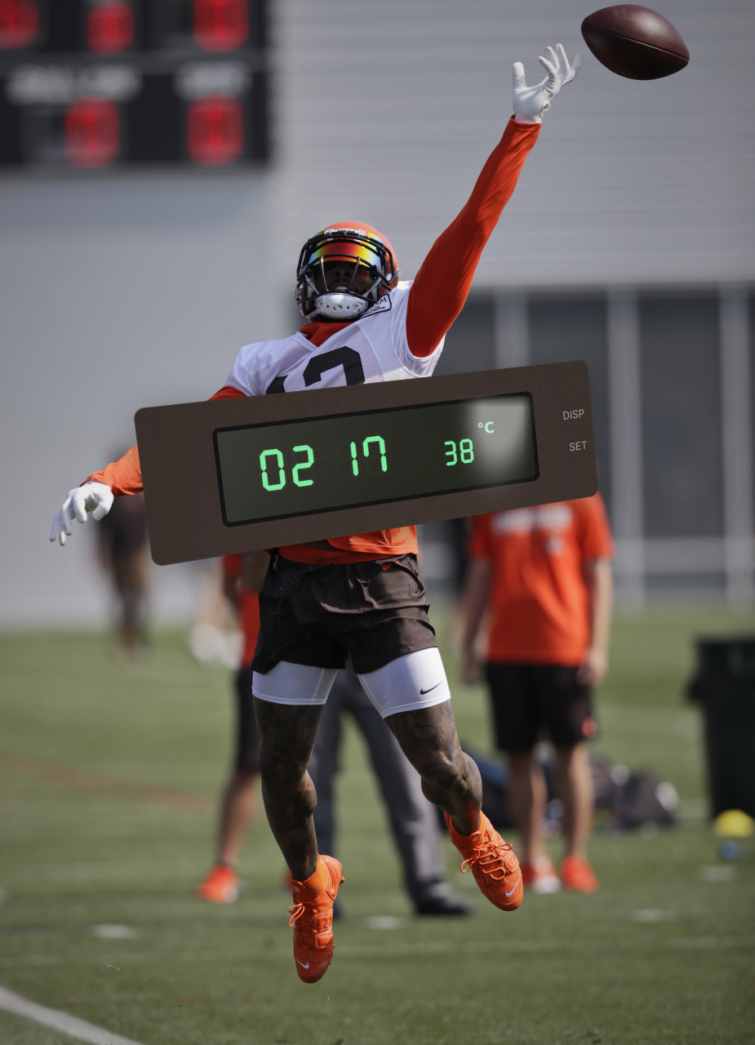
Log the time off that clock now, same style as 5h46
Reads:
2h17
